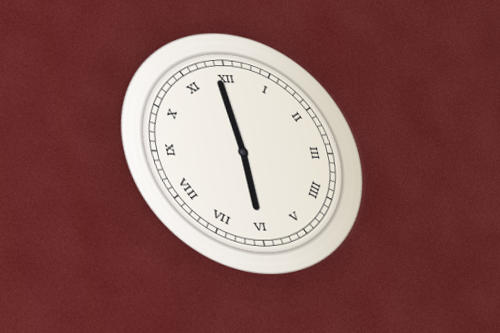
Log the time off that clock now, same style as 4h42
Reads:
5h59
